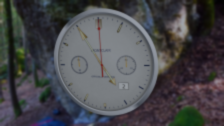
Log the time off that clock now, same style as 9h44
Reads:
4h55
